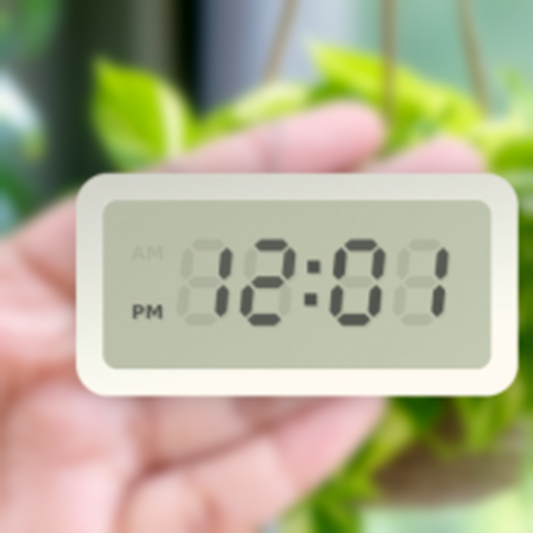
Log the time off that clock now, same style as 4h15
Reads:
12h01
